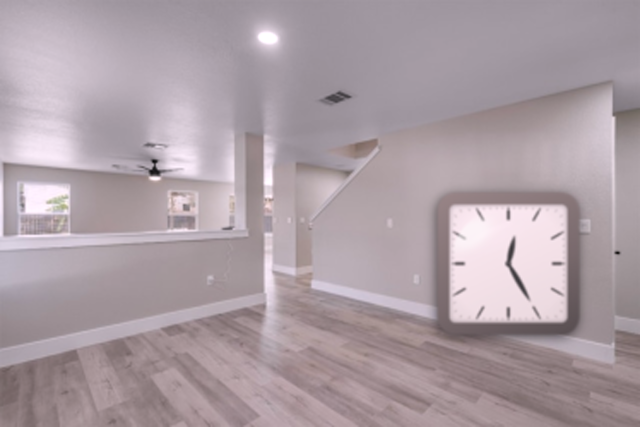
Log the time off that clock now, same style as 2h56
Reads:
12h25
